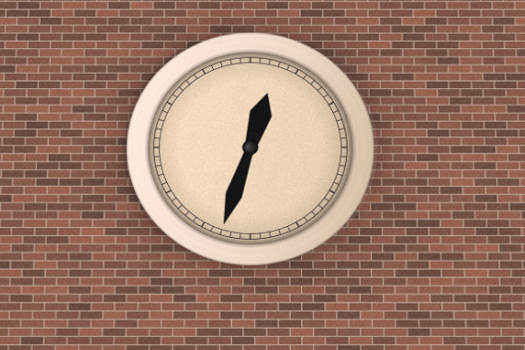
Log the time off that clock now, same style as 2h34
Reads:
12h33
